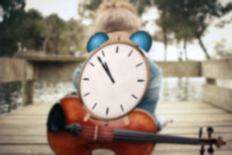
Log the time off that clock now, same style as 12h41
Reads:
10h53
